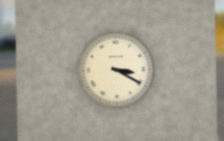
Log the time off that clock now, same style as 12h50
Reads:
3h20
